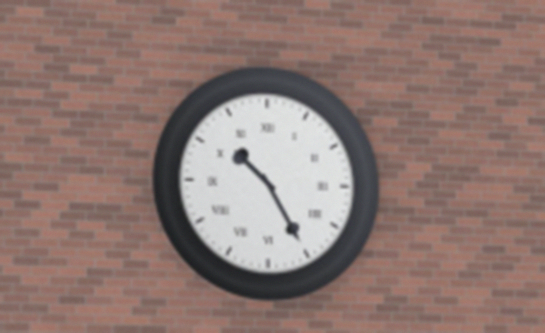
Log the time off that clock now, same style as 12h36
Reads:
10h25
